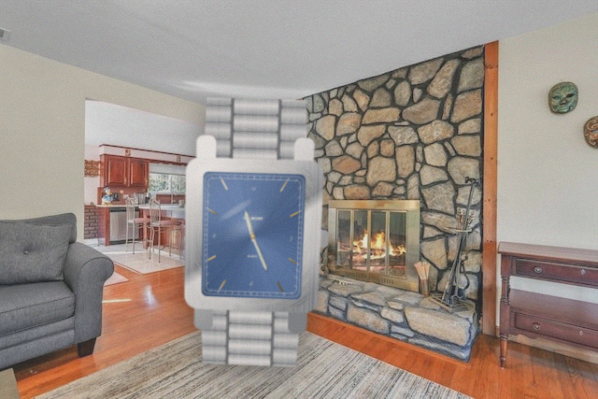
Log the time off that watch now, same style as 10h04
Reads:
11h26
